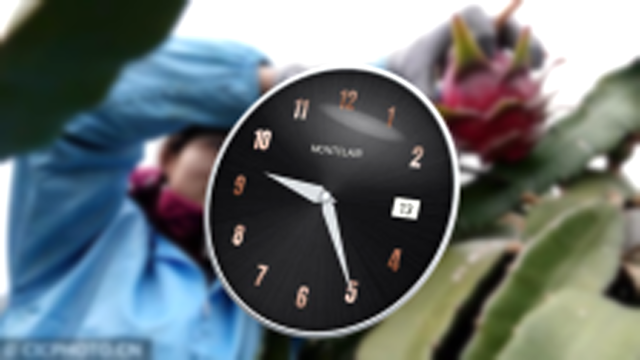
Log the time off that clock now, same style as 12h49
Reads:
9h25
